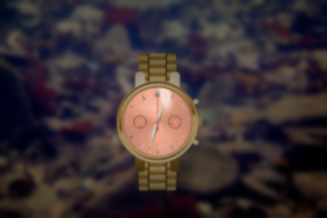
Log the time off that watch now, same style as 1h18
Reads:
12h33
